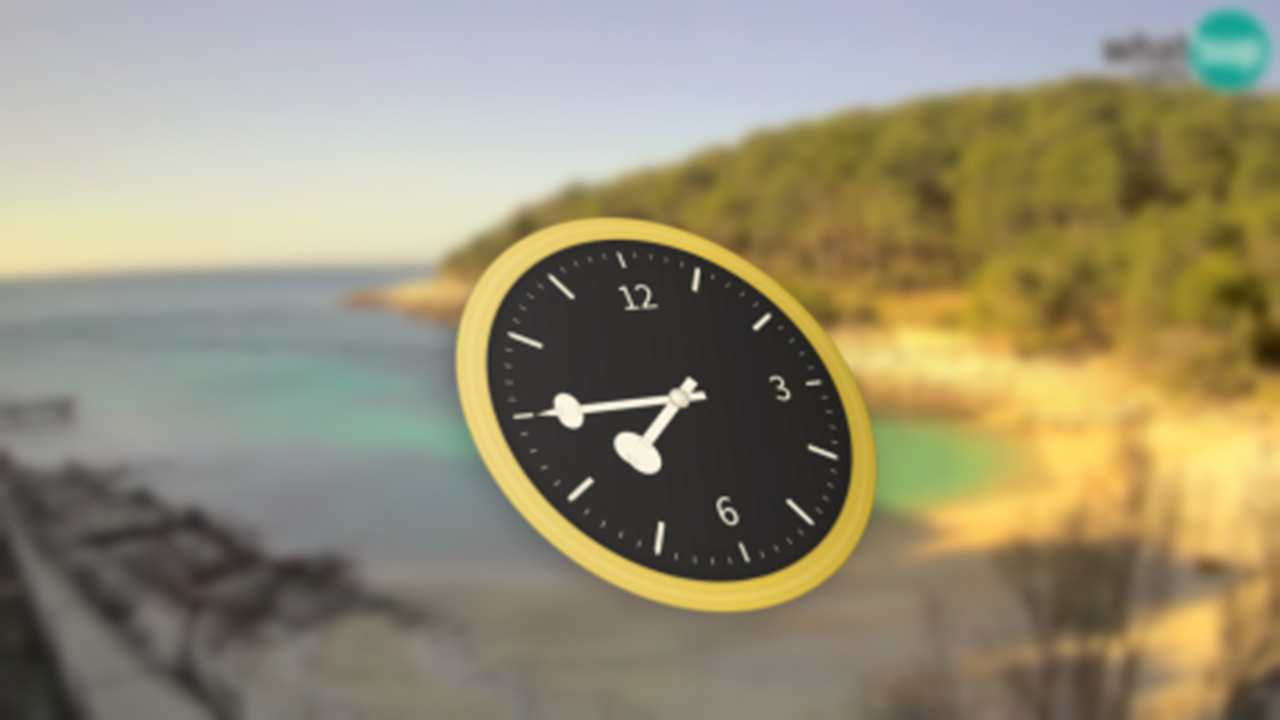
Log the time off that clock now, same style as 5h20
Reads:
7h45
